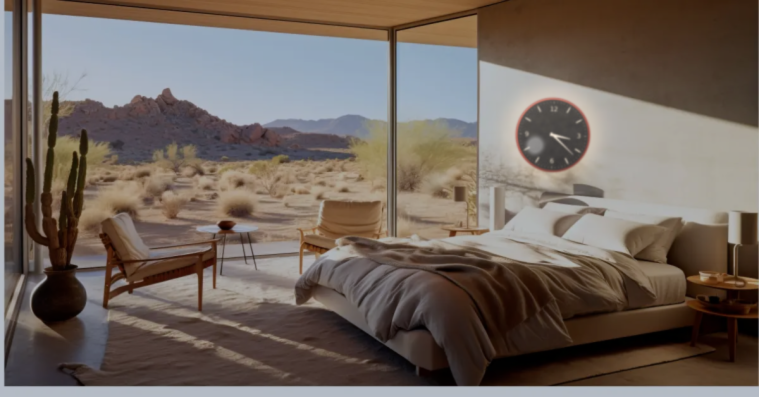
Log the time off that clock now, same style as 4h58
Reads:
3h22
